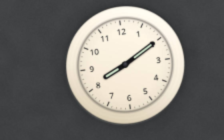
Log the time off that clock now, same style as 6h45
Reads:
8h10
